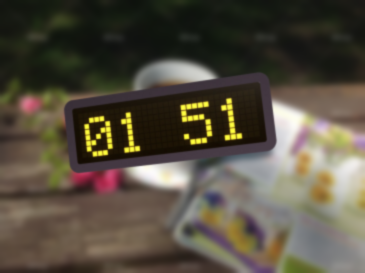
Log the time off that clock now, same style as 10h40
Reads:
1h51
